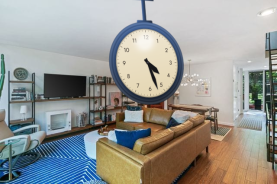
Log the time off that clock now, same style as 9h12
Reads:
4h27
